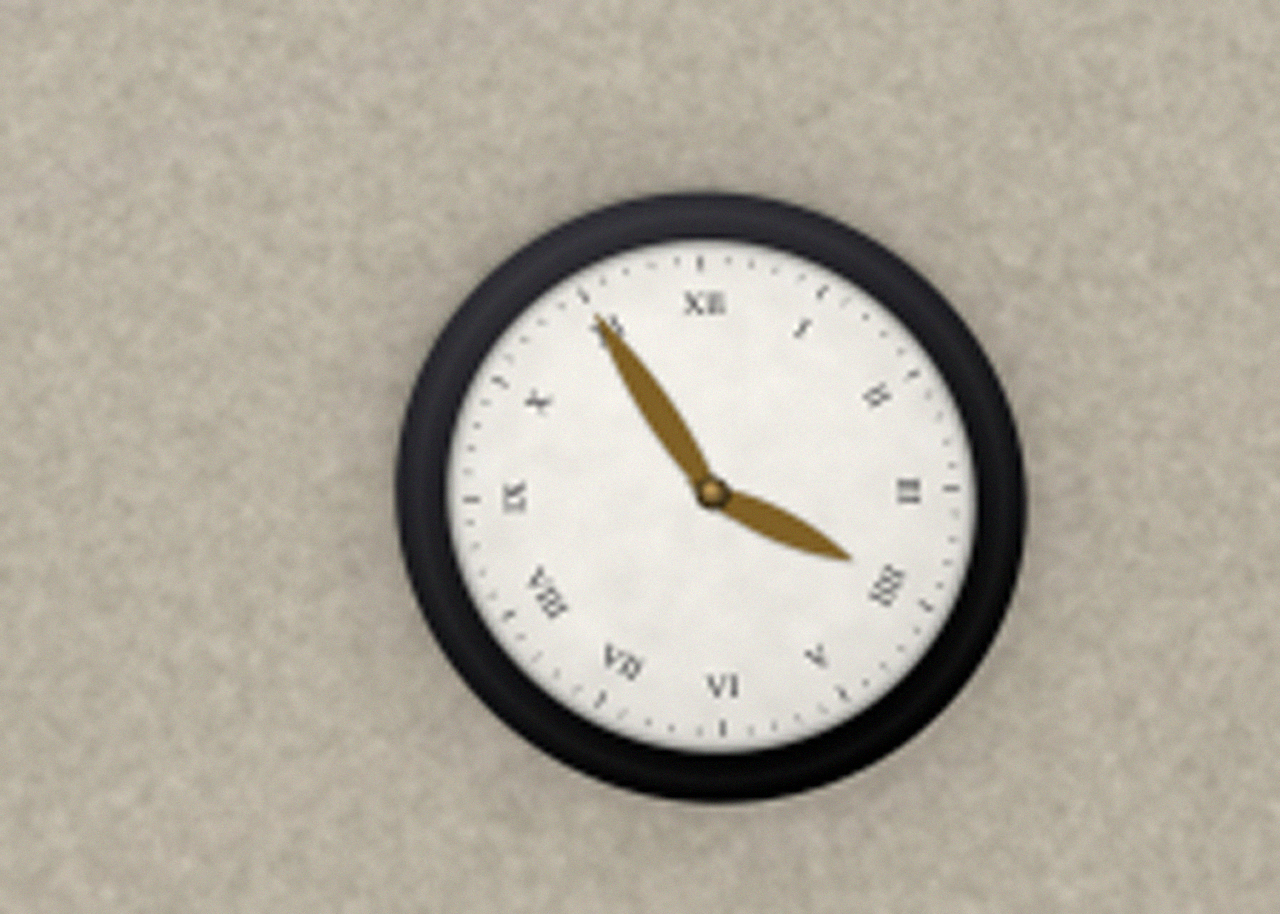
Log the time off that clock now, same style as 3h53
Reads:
3h55
